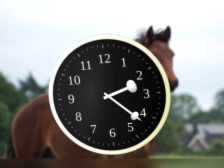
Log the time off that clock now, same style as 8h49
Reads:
2h22
